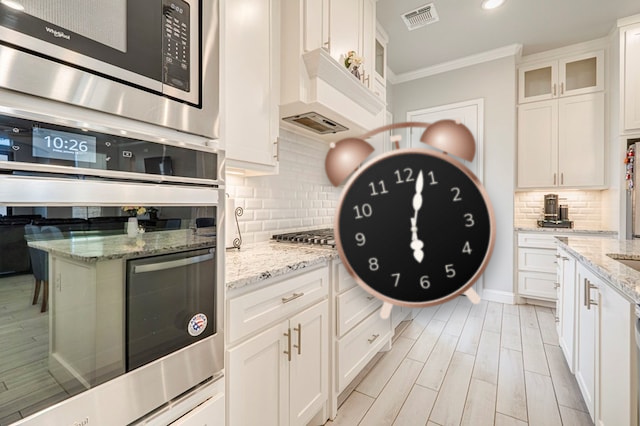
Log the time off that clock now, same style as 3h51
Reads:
6h03
